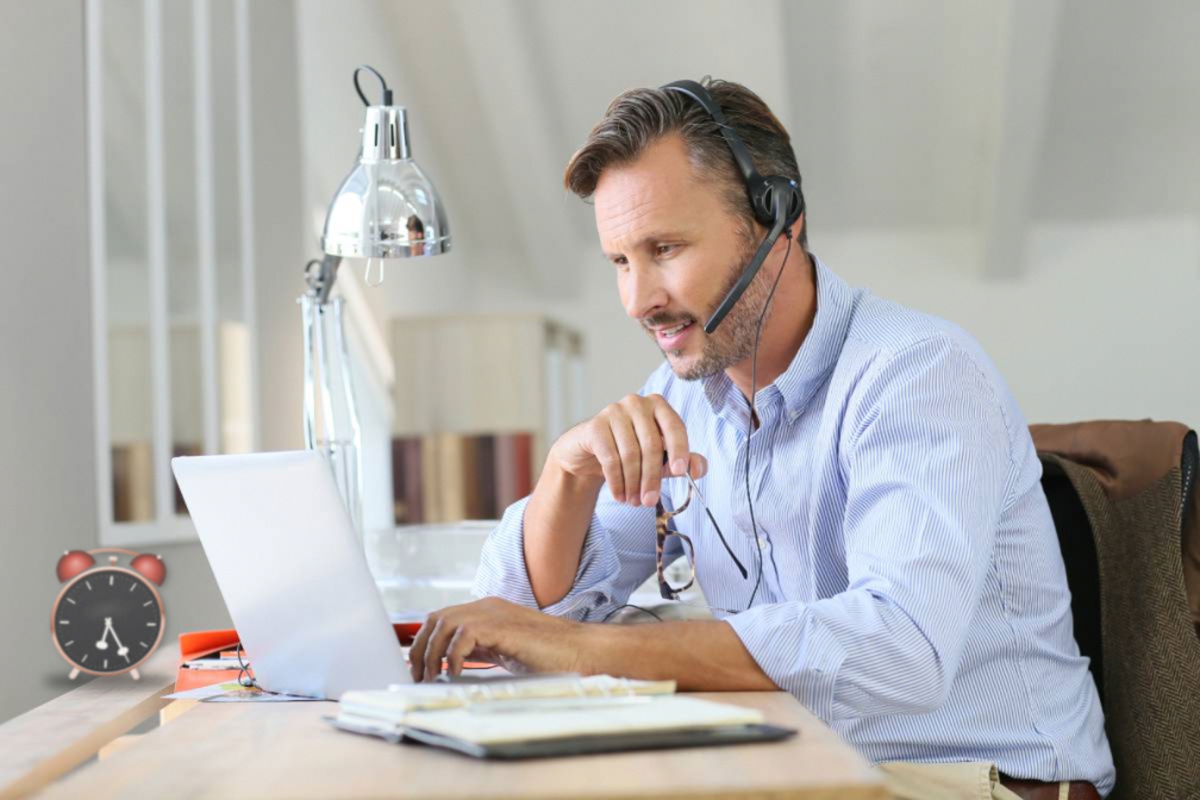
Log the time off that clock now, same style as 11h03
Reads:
6h25
